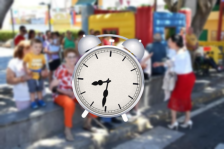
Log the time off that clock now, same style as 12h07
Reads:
8h31
